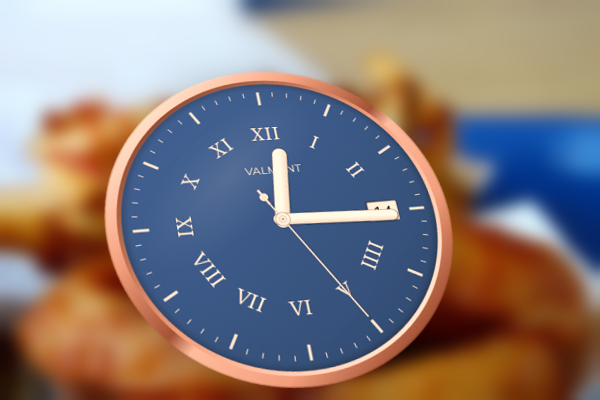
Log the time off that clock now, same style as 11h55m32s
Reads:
12h15m25s
